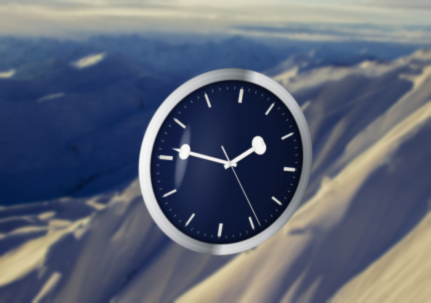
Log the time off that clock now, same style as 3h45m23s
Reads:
1h46m24s
